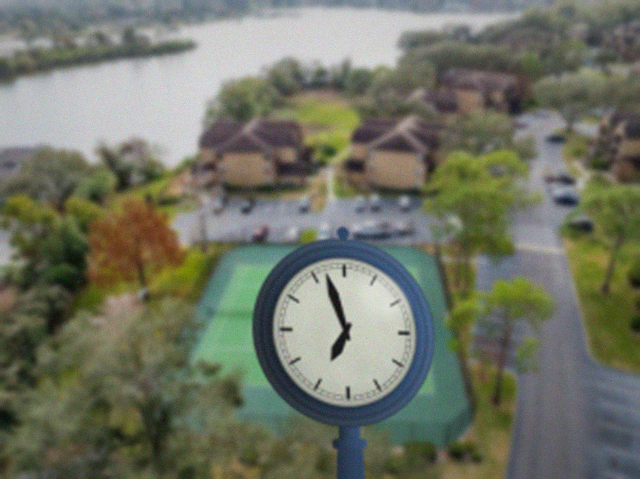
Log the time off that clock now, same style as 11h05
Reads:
6h57
